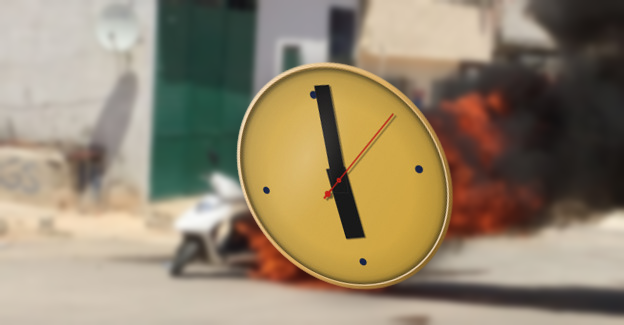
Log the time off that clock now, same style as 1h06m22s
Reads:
6h01m09s
